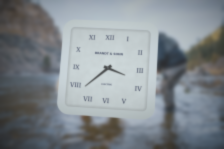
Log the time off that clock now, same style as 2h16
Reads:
3h38
